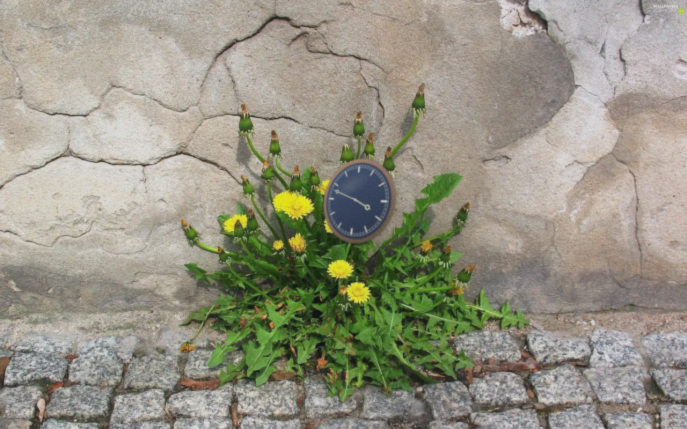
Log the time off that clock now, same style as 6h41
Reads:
3h48
